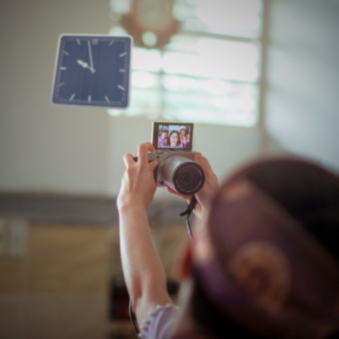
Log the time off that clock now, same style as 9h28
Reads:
9h58
